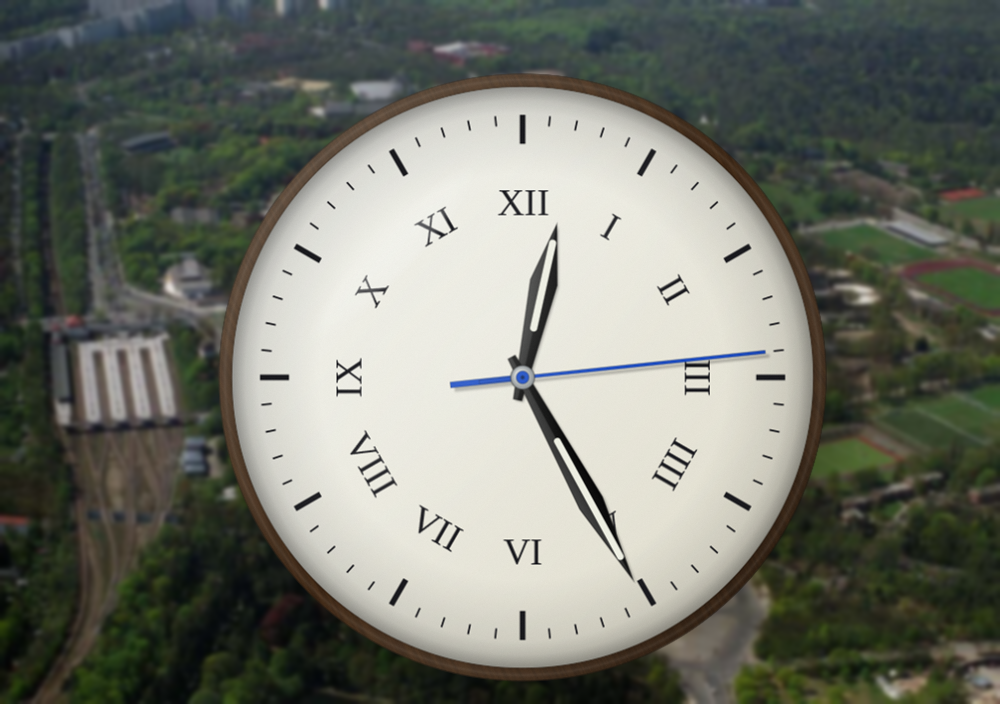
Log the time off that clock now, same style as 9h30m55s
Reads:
12h25m14s
